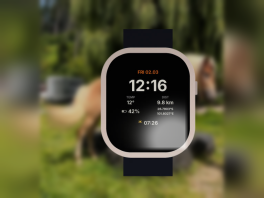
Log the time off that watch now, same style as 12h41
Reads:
12h16
